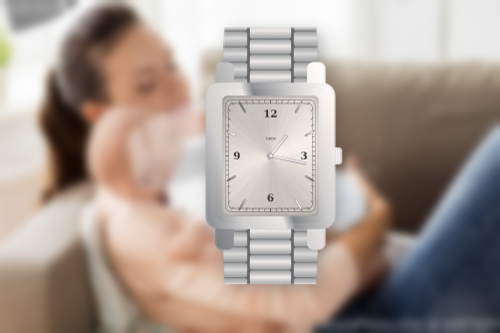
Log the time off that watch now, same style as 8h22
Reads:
1h17
